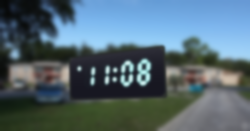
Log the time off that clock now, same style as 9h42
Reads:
11h08
